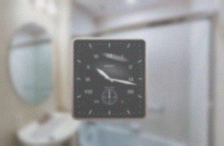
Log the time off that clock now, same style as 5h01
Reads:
10h17
